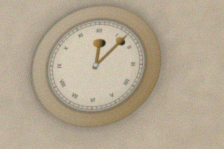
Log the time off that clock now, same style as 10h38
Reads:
12h07
